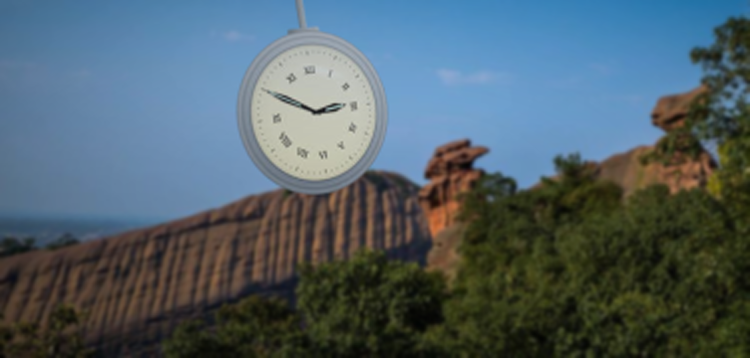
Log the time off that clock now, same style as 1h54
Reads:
2h50
